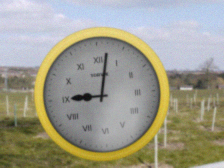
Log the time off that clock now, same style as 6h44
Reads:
9h02
